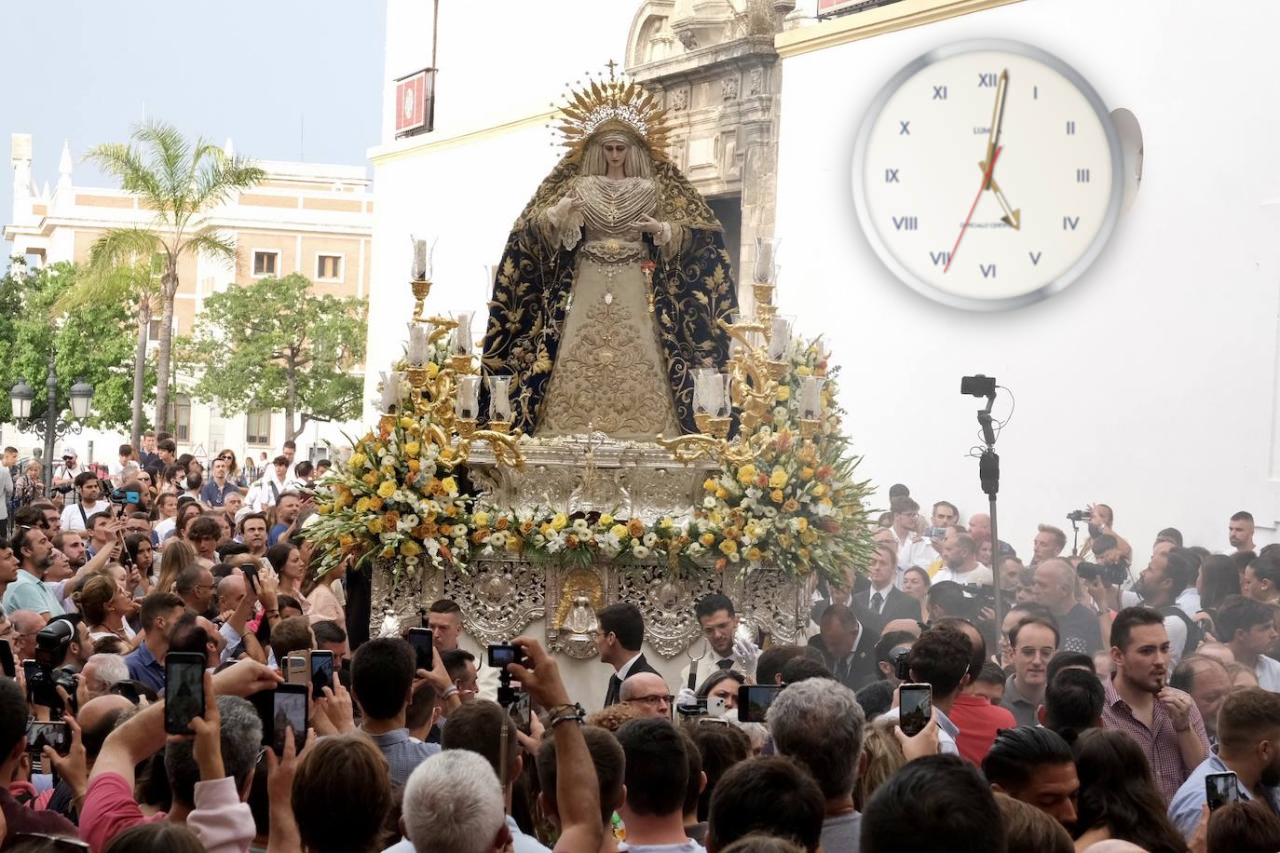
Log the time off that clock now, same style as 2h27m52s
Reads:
5h01m34s
